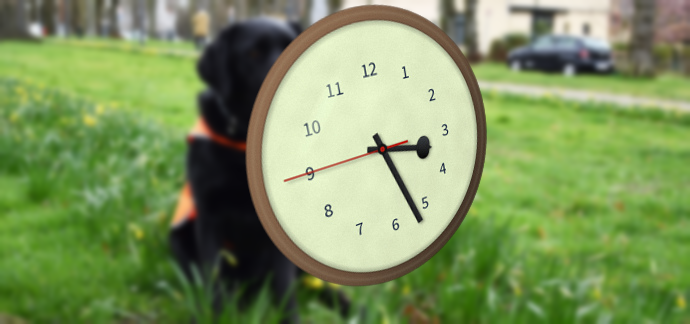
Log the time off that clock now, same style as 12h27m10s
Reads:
3h26m45s
